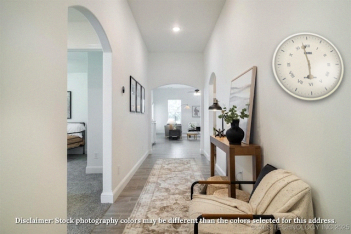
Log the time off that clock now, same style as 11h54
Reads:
5h58
